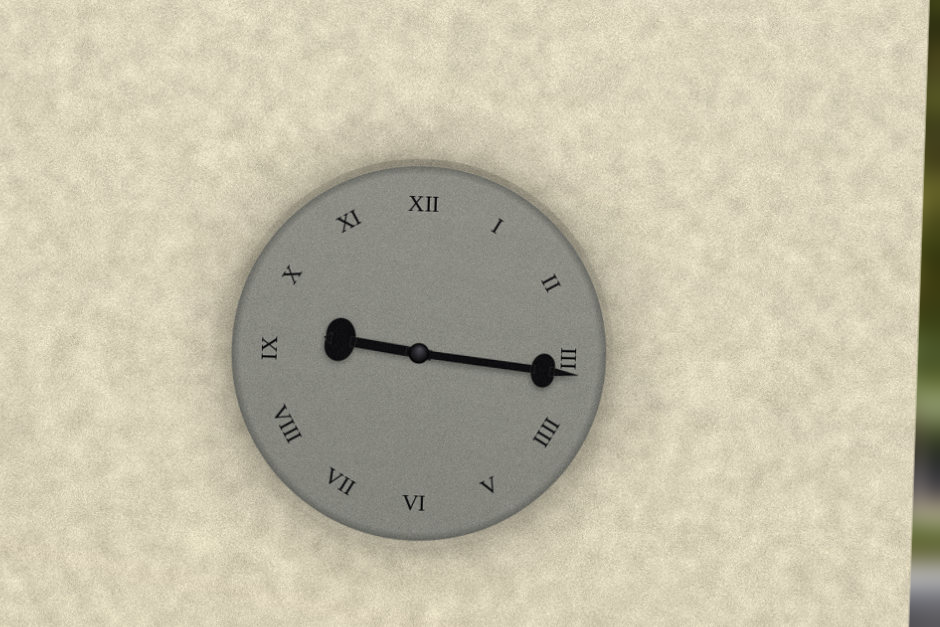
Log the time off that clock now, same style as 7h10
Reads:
9h16
